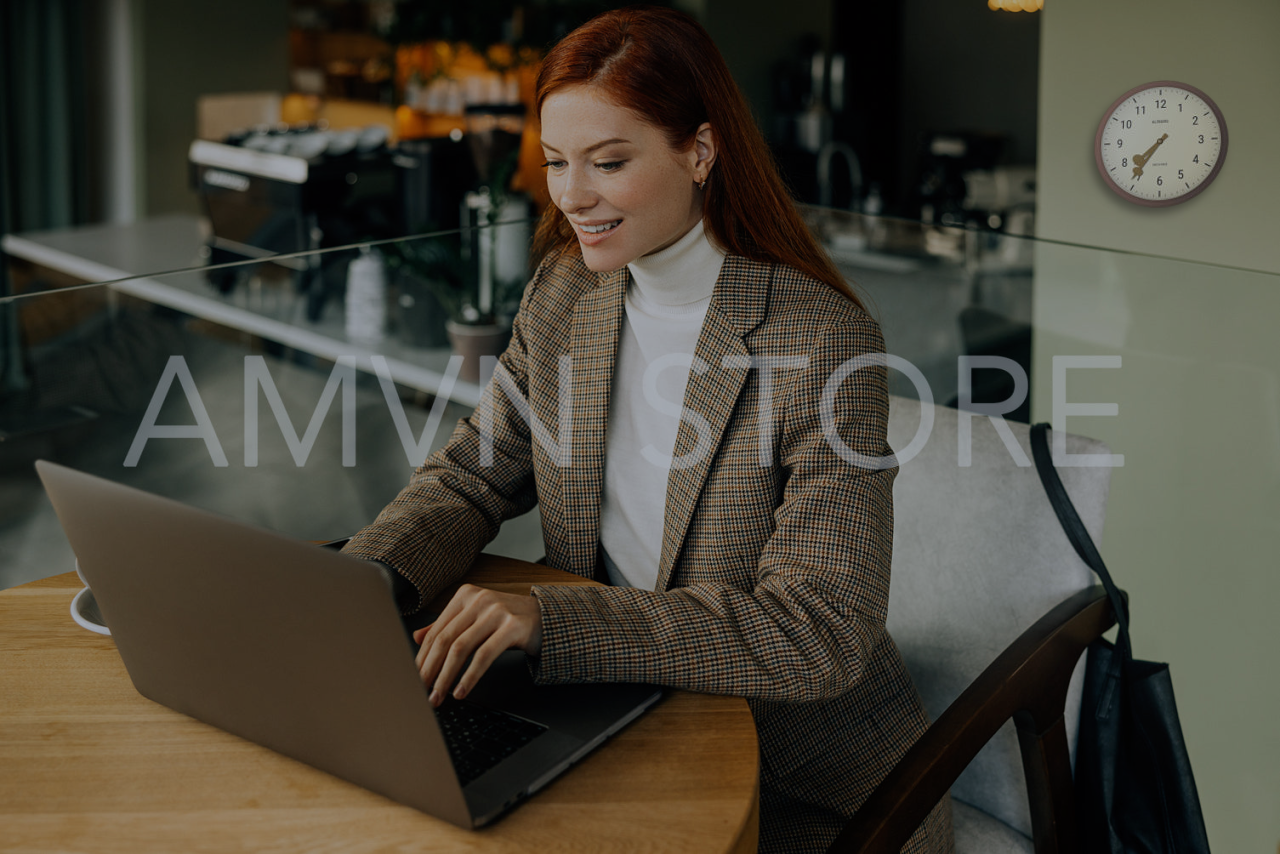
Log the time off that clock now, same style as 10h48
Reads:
7h36
